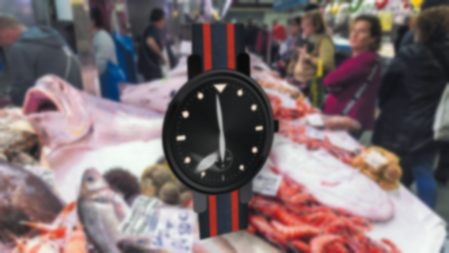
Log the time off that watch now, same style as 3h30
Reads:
5h59
